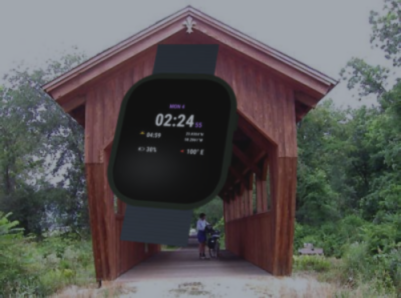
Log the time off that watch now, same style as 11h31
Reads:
2h24
